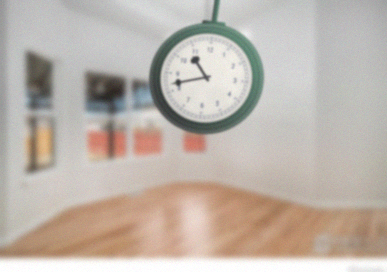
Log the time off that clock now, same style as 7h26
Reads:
10h42
